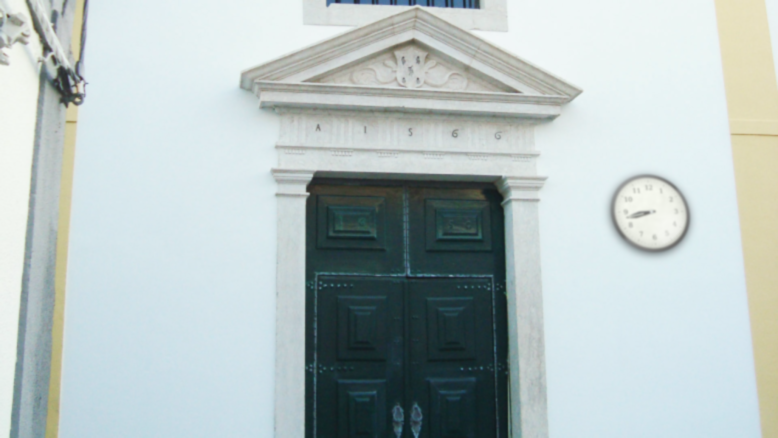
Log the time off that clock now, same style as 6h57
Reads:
8h43
